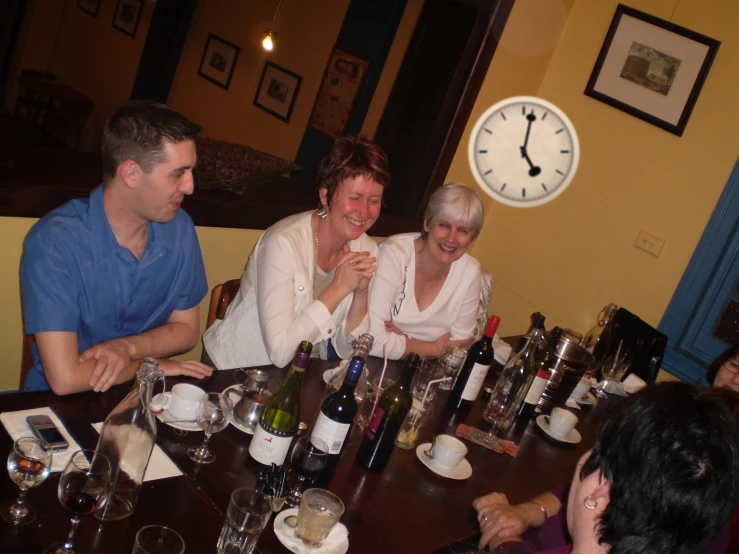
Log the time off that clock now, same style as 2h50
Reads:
5h02
